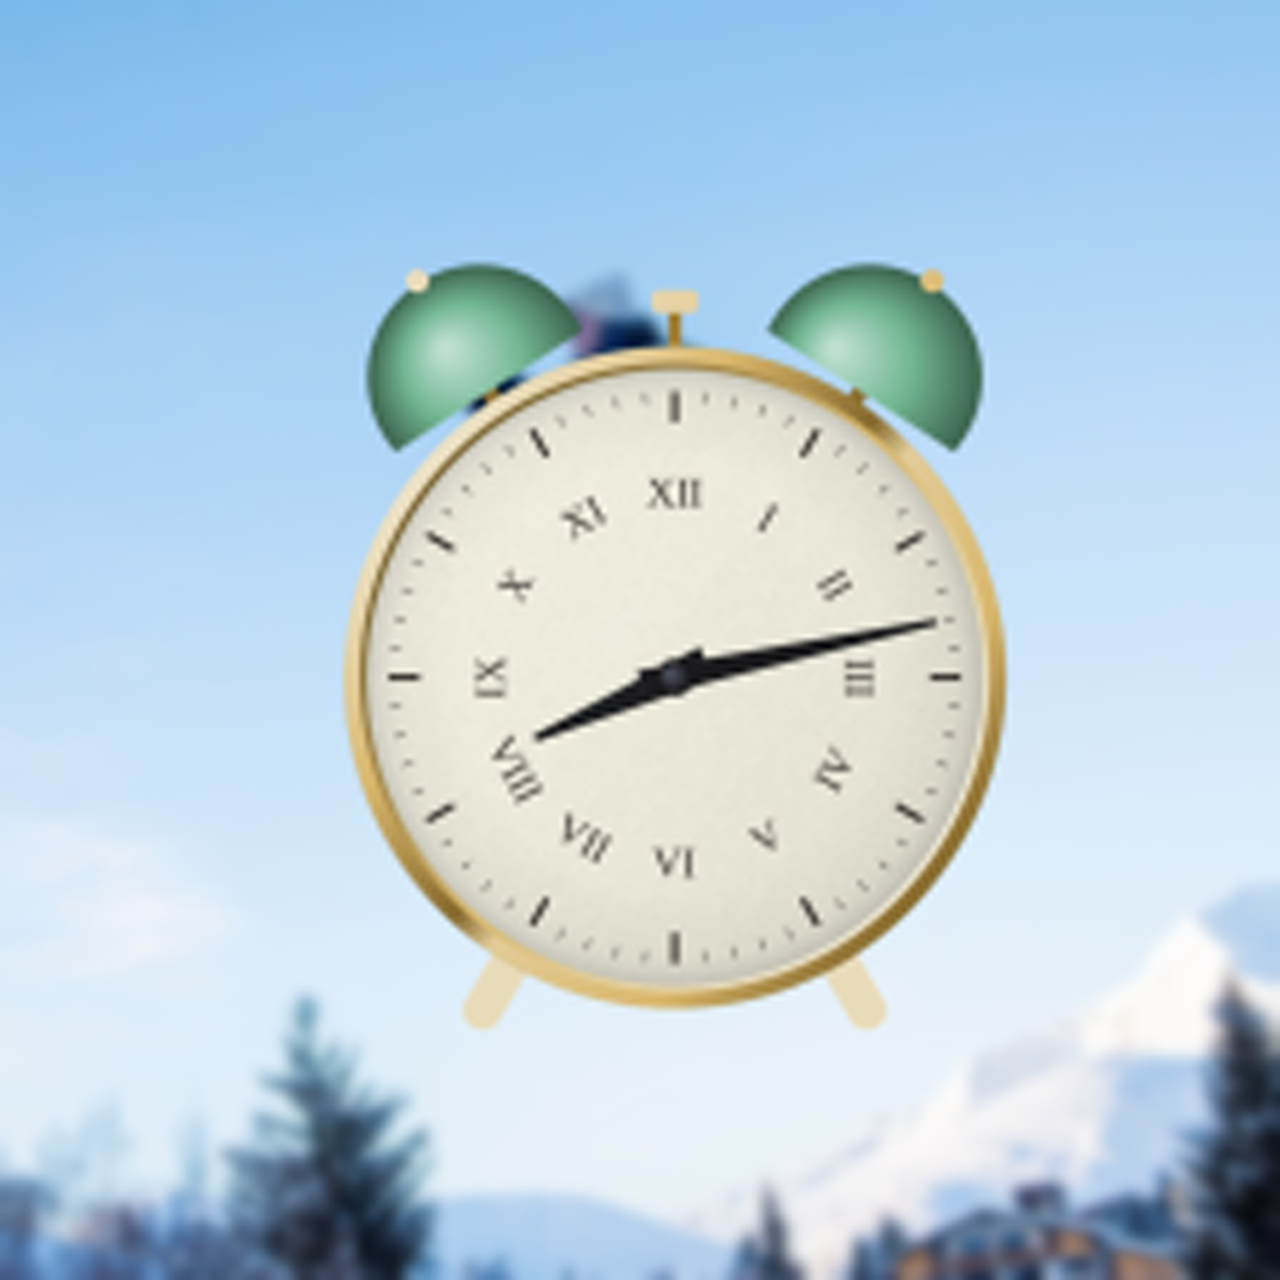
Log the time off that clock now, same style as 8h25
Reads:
8h13
